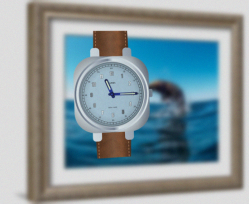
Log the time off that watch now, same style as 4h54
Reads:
11h15
